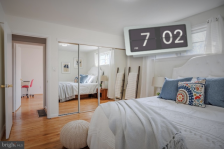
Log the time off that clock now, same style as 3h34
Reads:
7h02
